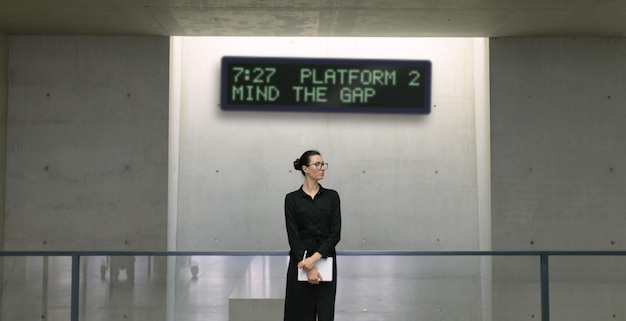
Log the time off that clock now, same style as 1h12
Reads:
7h27
